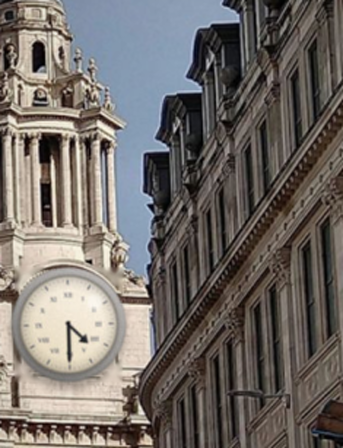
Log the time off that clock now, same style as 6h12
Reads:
4h30
